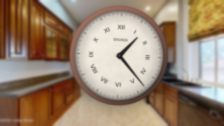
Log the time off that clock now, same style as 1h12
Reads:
1h23
